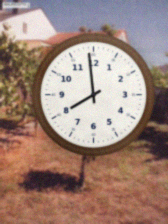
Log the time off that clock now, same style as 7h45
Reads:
7h59
